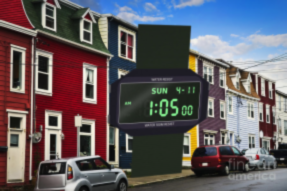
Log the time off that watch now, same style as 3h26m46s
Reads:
1h05m00s
